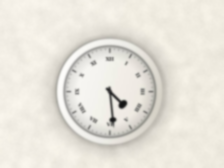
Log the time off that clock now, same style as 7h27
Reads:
4h29
